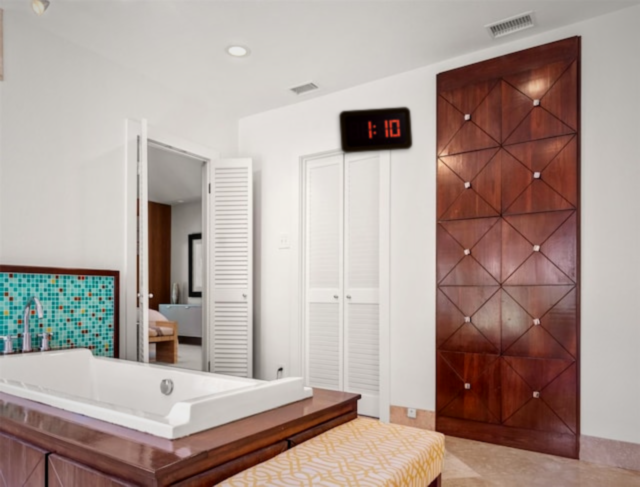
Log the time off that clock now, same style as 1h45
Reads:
1h10
